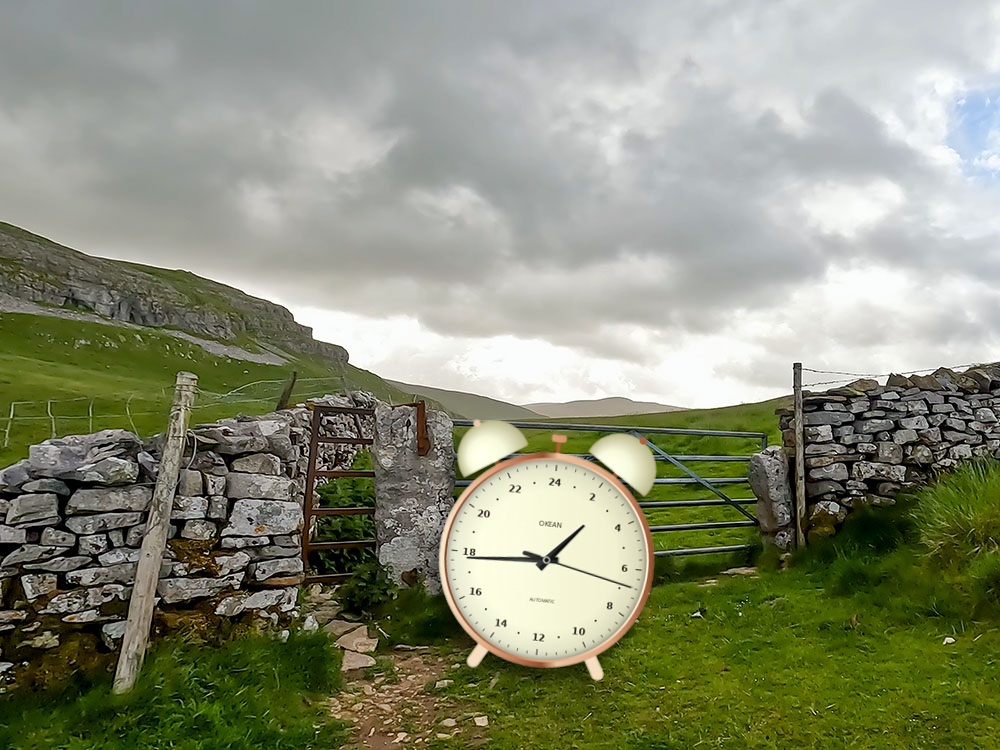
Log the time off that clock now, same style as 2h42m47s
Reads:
2h44m17s
